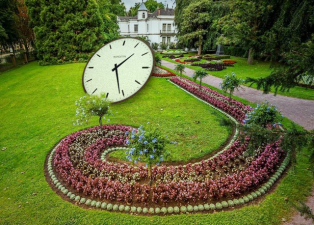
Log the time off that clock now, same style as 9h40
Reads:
1h26
